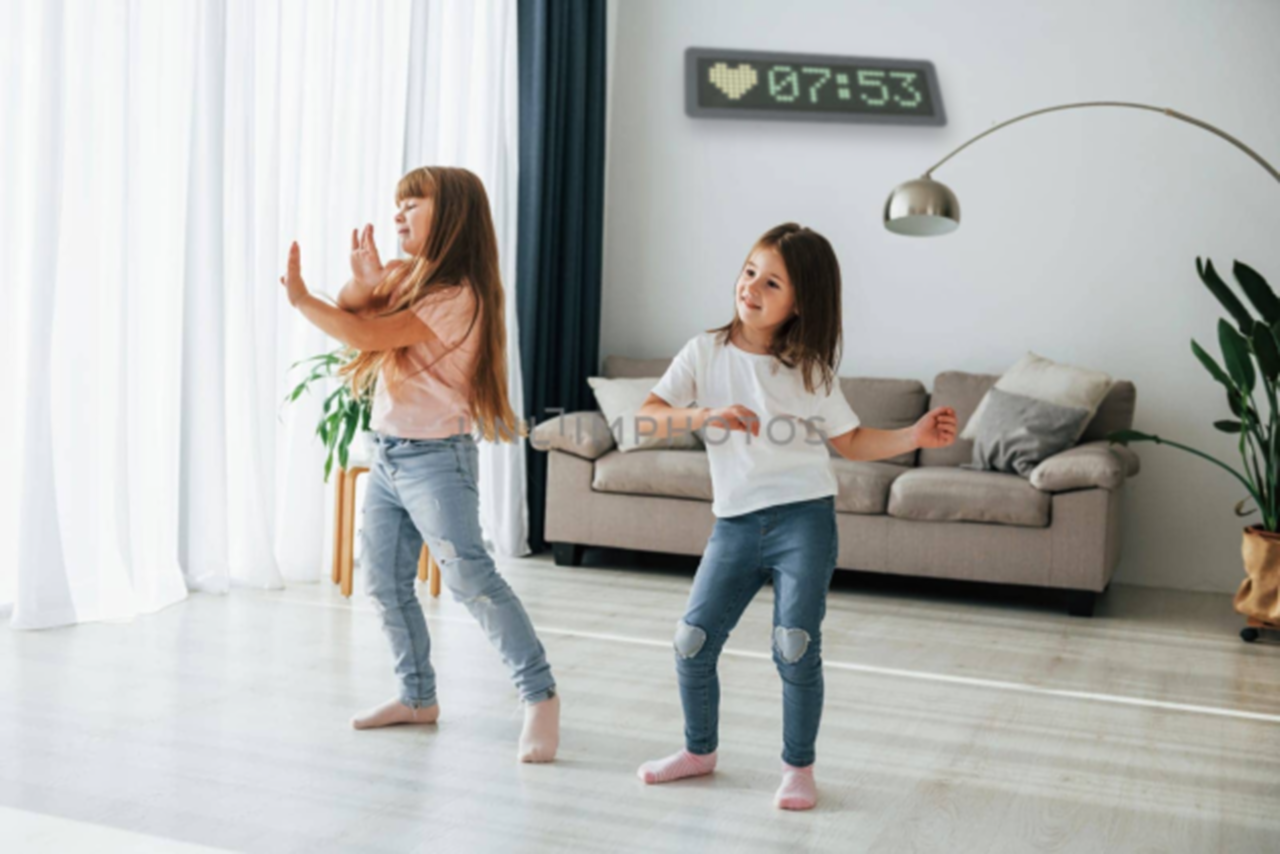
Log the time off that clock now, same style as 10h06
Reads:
7h53
